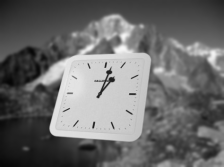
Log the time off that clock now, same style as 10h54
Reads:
1h02
